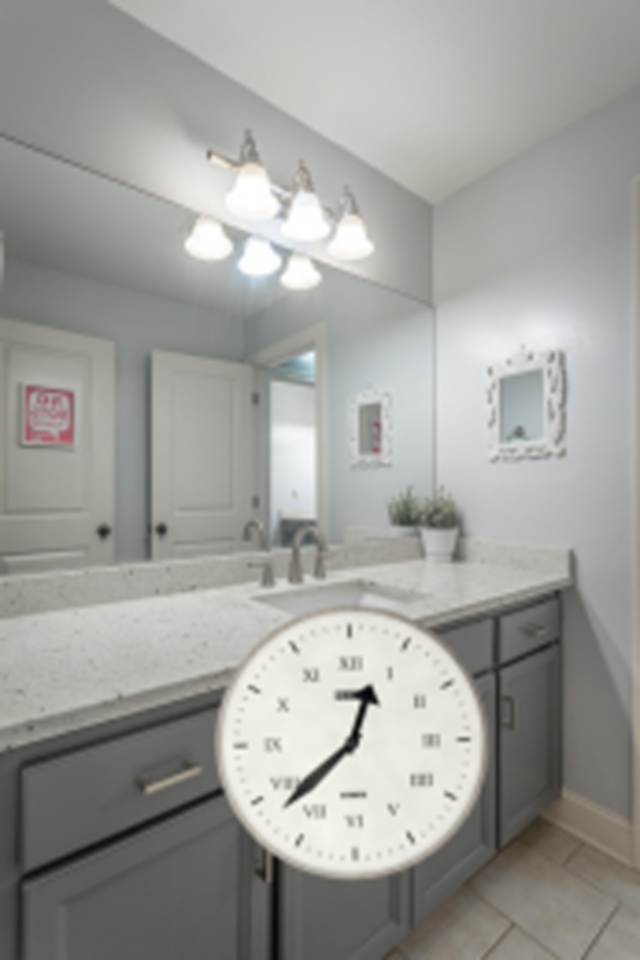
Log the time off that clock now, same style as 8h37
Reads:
12h38
